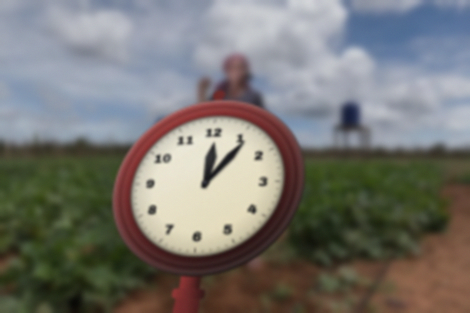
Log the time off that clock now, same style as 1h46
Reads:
12h06
